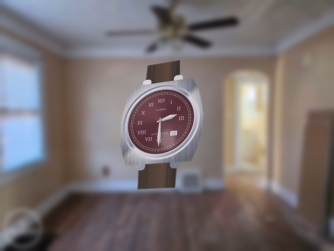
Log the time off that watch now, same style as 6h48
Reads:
2h30
